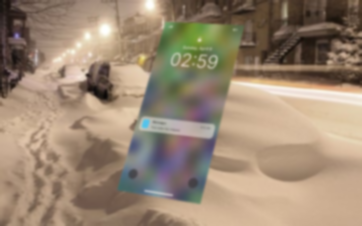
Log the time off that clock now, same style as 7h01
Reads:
2h59
